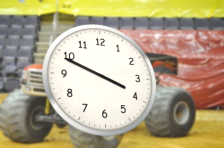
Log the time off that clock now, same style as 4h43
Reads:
3h49
